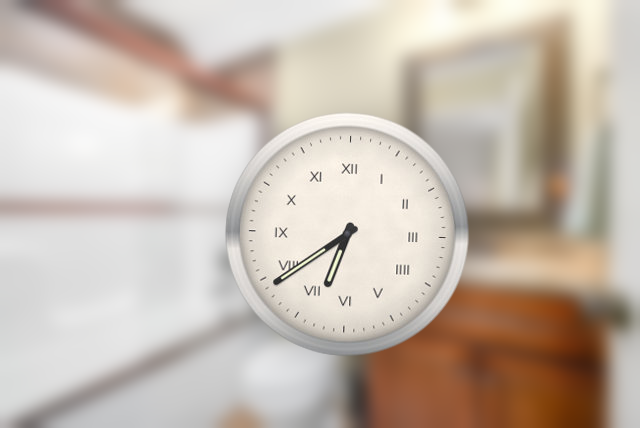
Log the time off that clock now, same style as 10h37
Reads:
6h39
